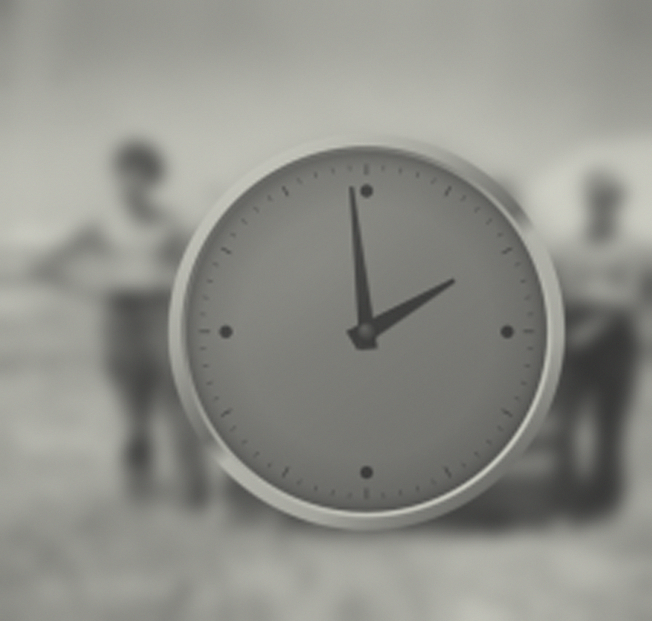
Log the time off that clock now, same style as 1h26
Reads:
1h59
